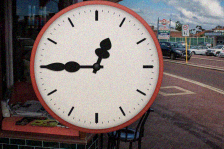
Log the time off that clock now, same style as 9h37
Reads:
12h45
